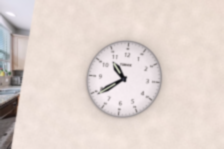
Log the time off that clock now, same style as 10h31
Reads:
10h39
